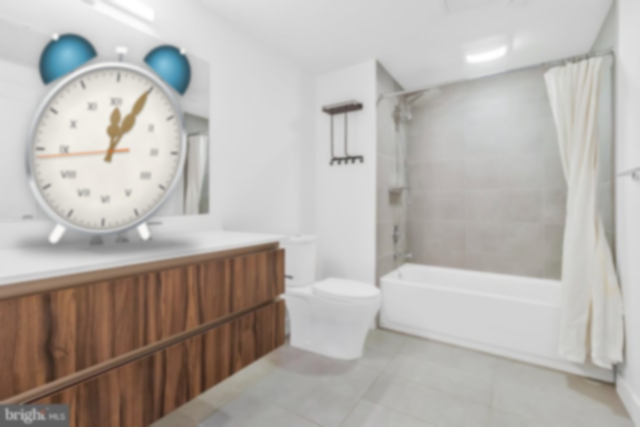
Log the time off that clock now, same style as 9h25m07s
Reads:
12h04m44s
